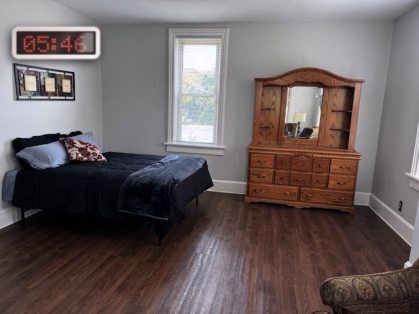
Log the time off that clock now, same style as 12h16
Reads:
5h46
